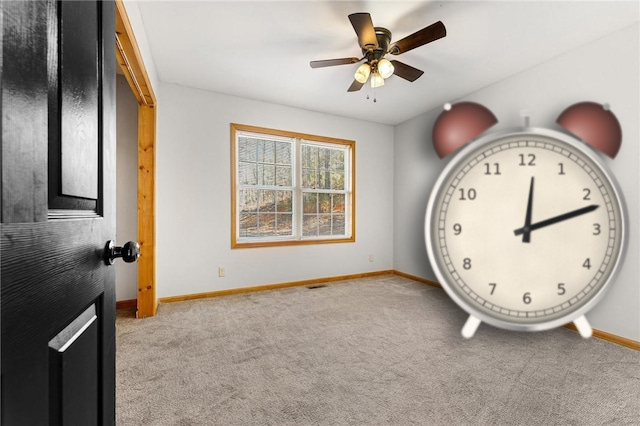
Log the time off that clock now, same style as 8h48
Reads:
12h12
